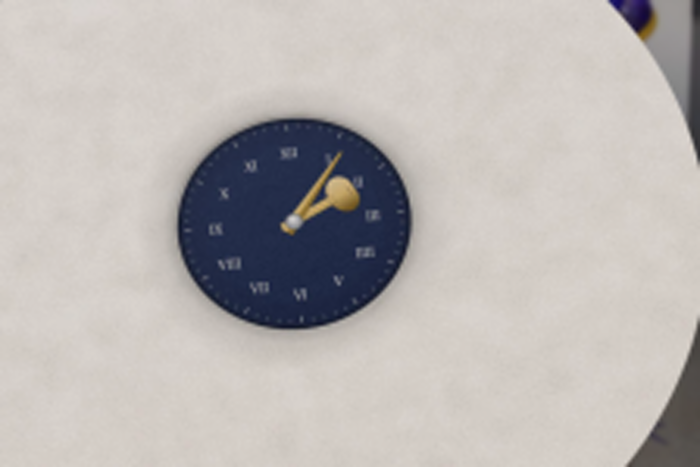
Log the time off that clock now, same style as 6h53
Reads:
2h06
